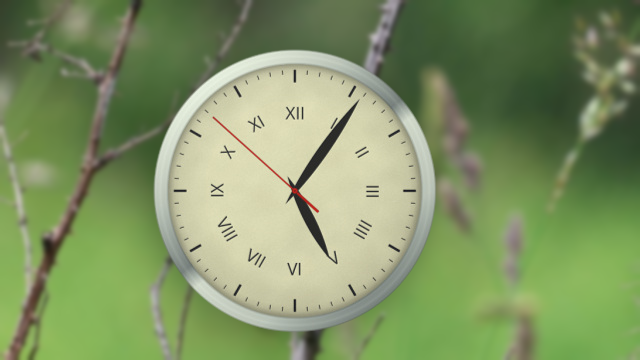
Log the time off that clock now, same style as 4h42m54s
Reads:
5h05m52s
